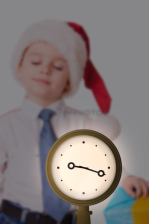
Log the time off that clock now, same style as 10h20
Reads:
9h18
